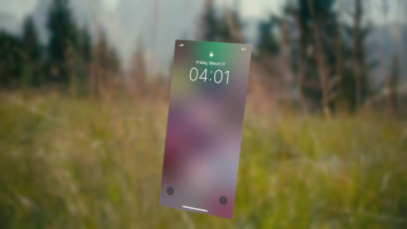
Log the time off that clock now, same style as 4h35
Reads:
4h01
